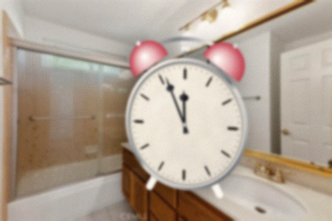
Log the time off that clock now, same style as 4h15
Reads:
11h56
